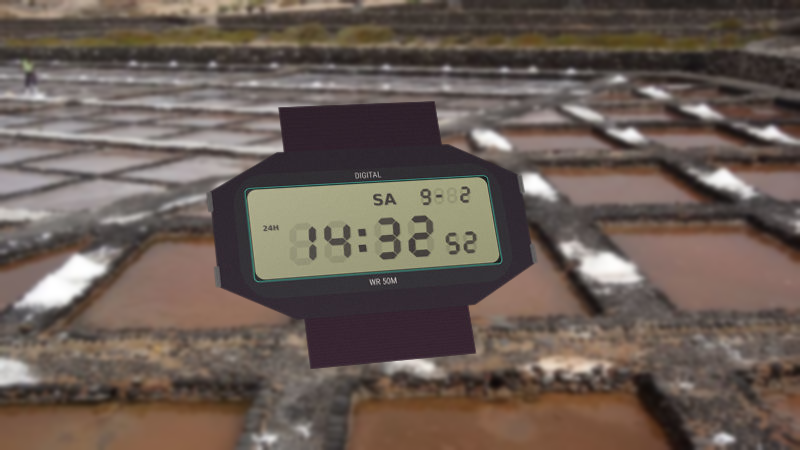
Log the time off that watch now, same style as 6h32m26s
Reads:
14h32m52s
